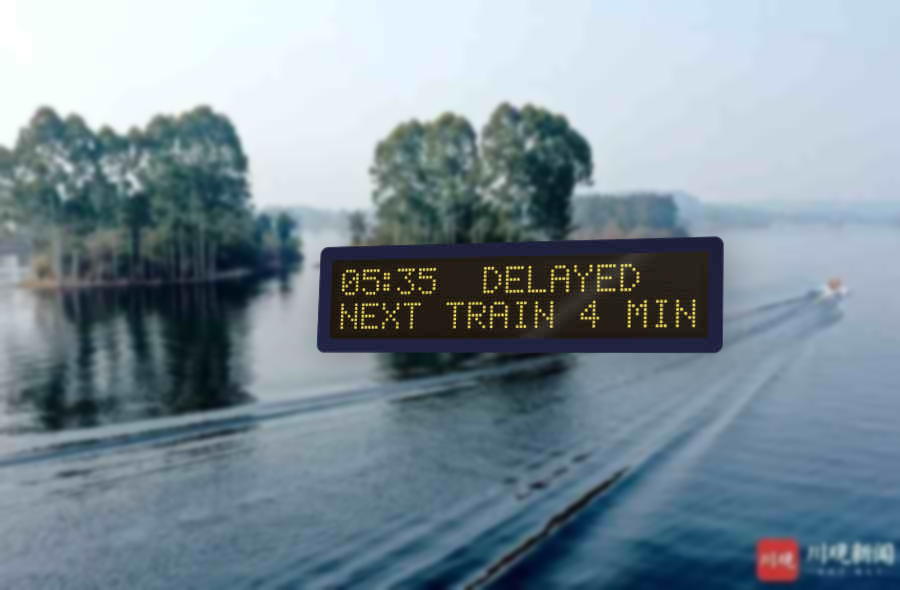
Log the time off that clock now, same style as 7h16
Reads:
5h35
